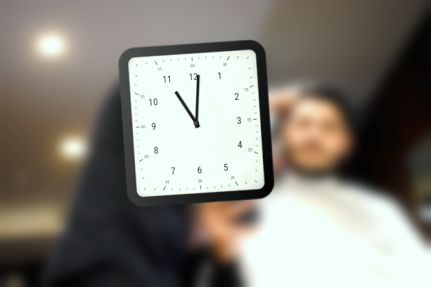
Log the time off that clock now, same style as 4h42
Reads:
11h01
